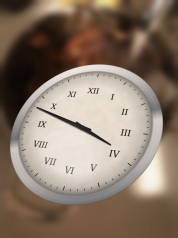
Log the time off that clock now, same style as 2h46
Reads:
3h48
